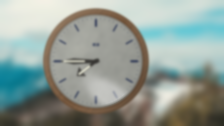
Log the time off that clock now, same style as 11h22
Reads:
7h45
